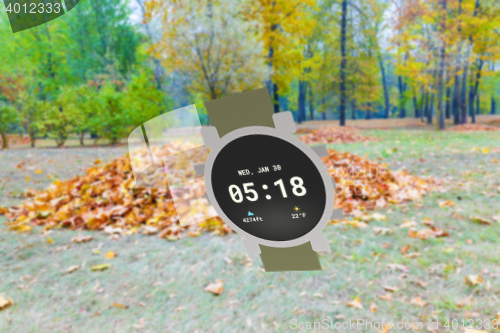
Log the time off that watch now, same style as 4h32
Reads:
5h18
